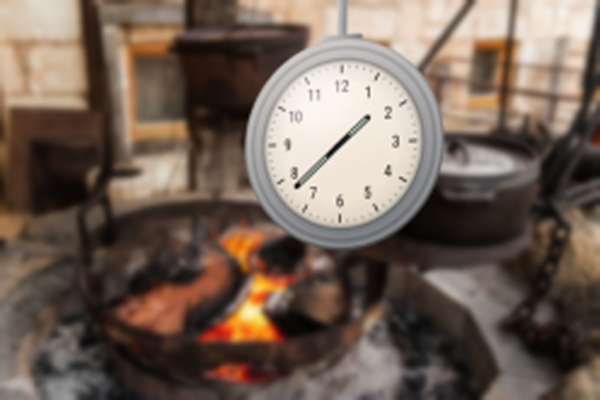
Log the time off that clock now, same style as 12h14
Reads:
1h38
